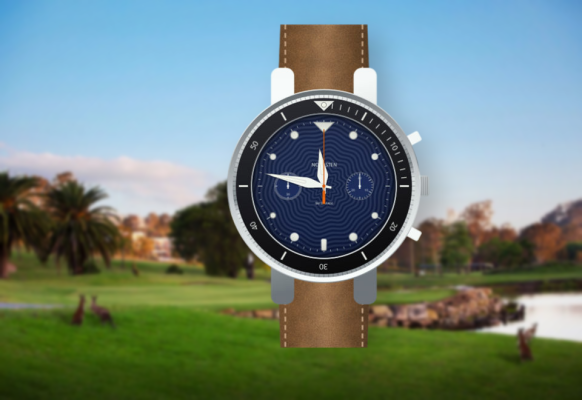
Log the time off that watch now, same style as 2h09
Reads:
11h47
